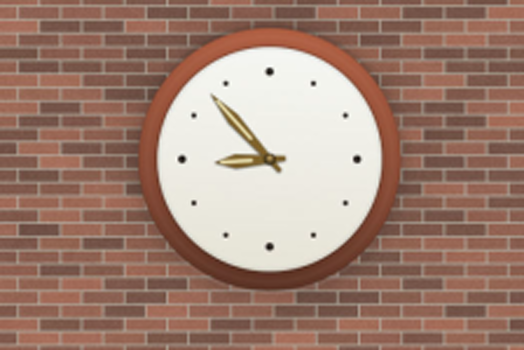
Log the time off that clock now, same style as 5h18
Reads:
8h53
